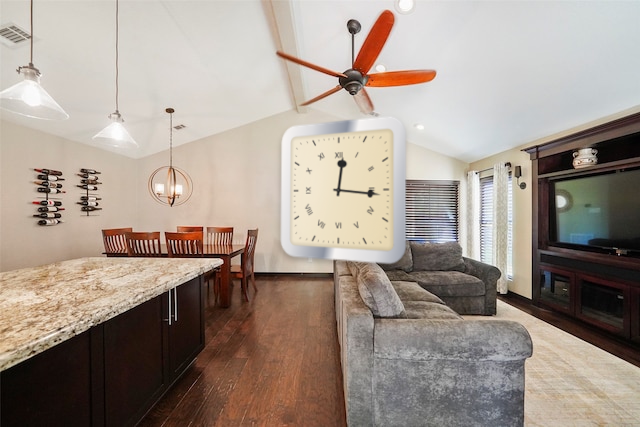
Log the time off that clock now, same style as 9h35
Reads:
12h16
